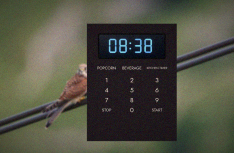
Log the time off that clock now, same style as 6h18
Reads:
8h38
